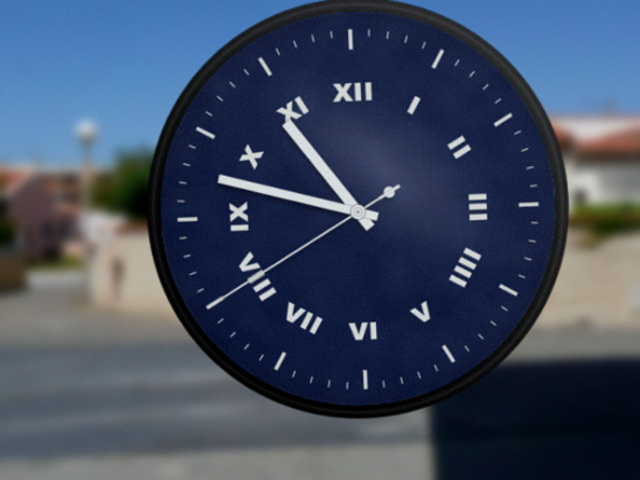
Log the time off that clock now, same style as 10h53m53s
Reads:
10h47m40s
